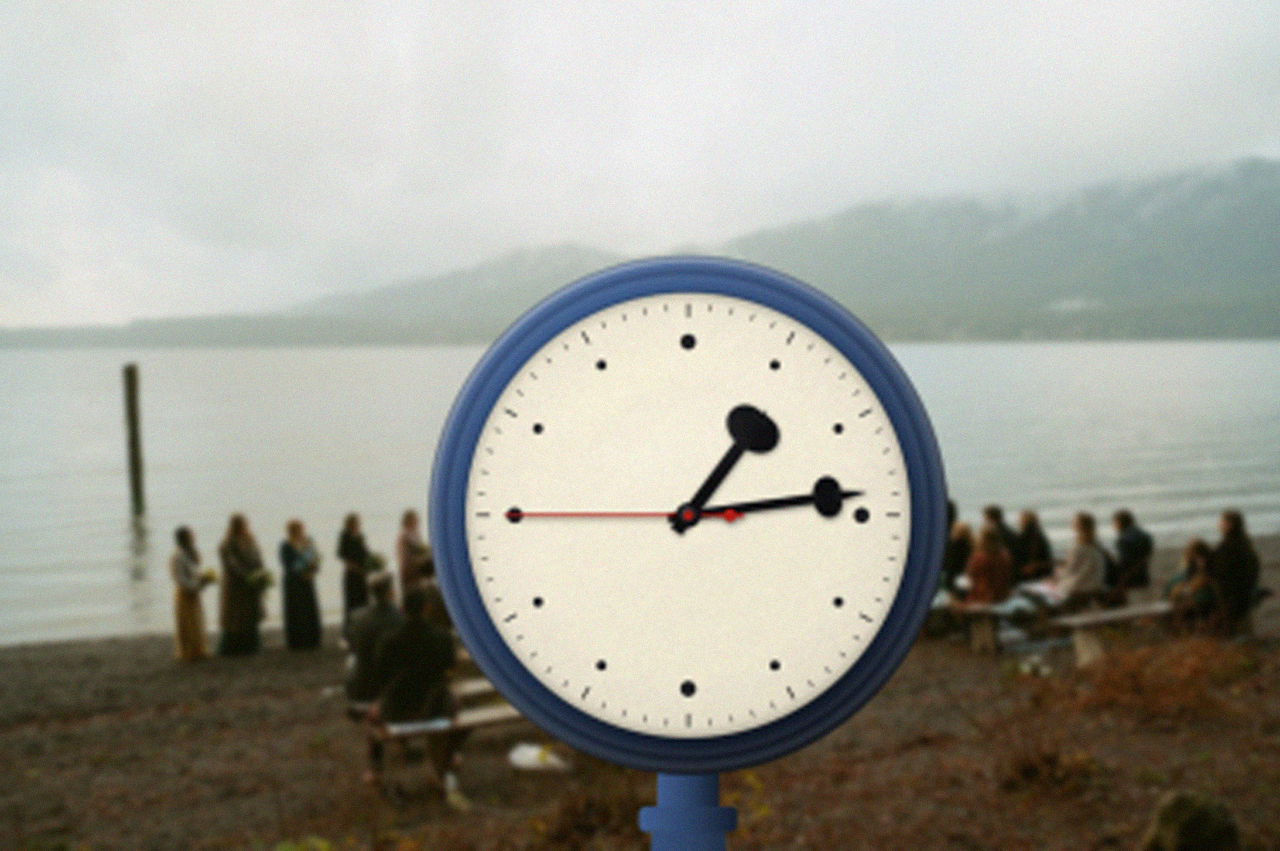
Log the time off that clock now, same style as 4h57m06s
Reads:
1h13m45s
